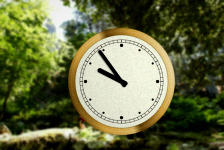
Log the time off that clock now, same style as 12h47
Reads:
9h54
